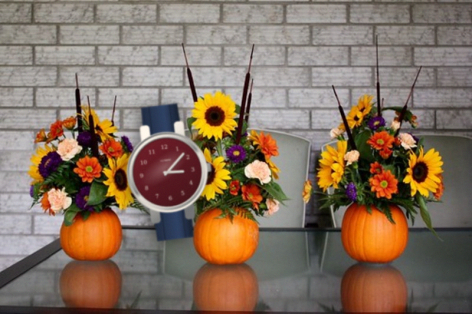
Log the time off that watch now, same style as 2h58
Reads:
3h08
